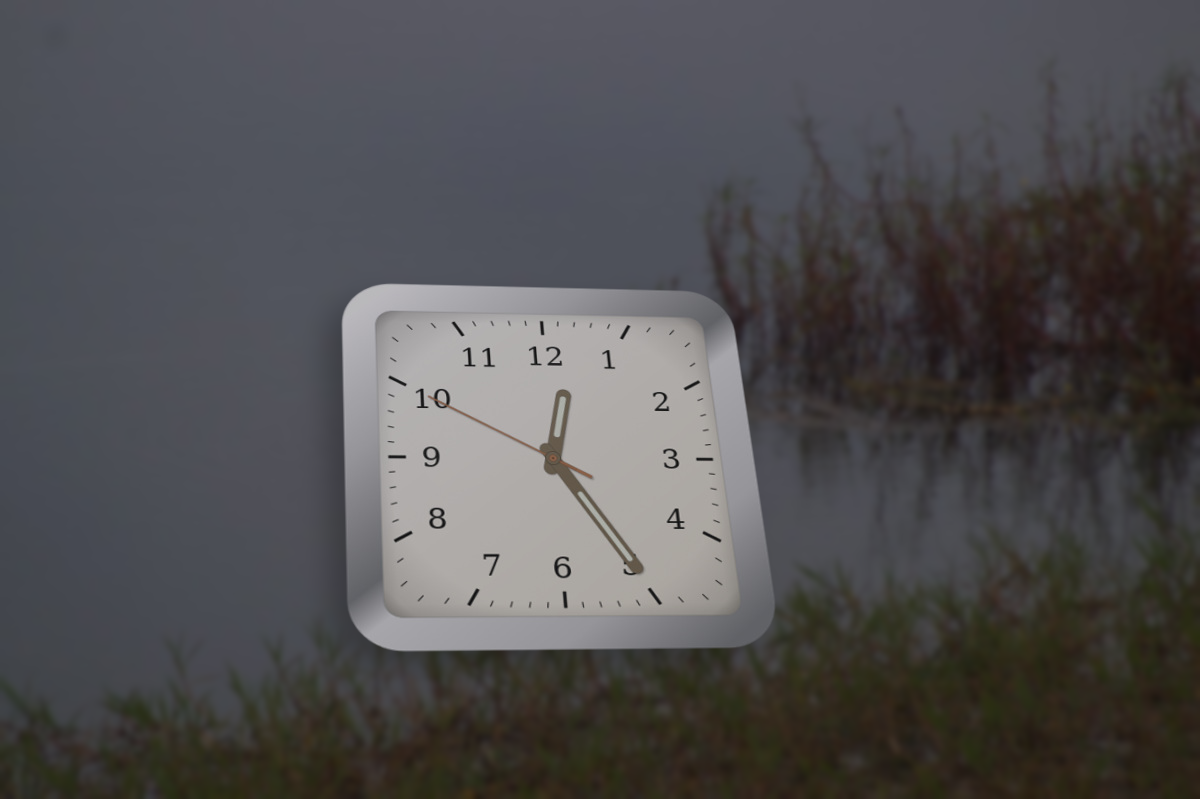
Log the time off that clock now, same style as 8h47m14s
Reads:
12h24m50s
